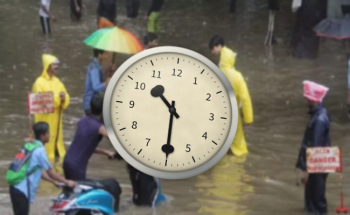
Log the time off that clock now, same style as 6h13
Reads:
10h30
